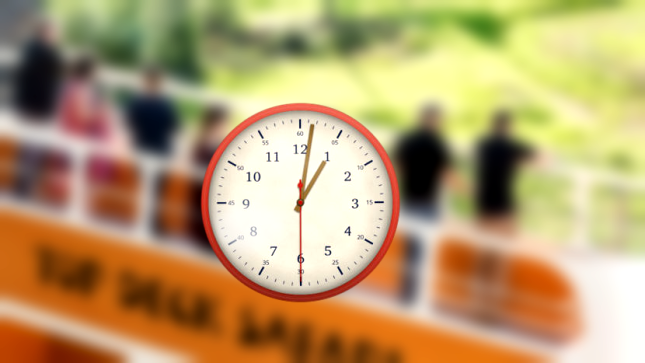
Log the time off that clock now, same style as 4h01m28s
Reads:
1h01m30s
